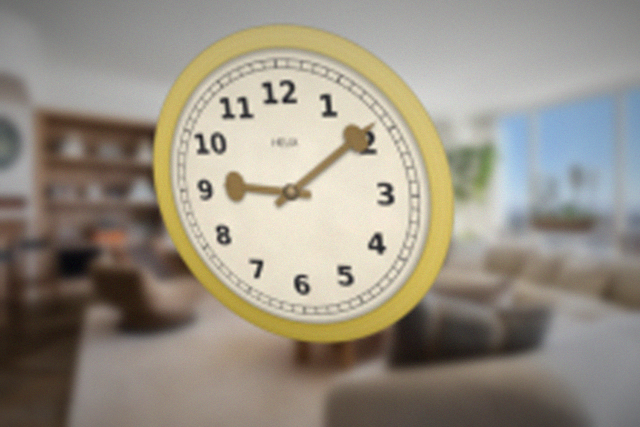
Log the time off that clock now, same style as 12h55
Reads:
9h09
